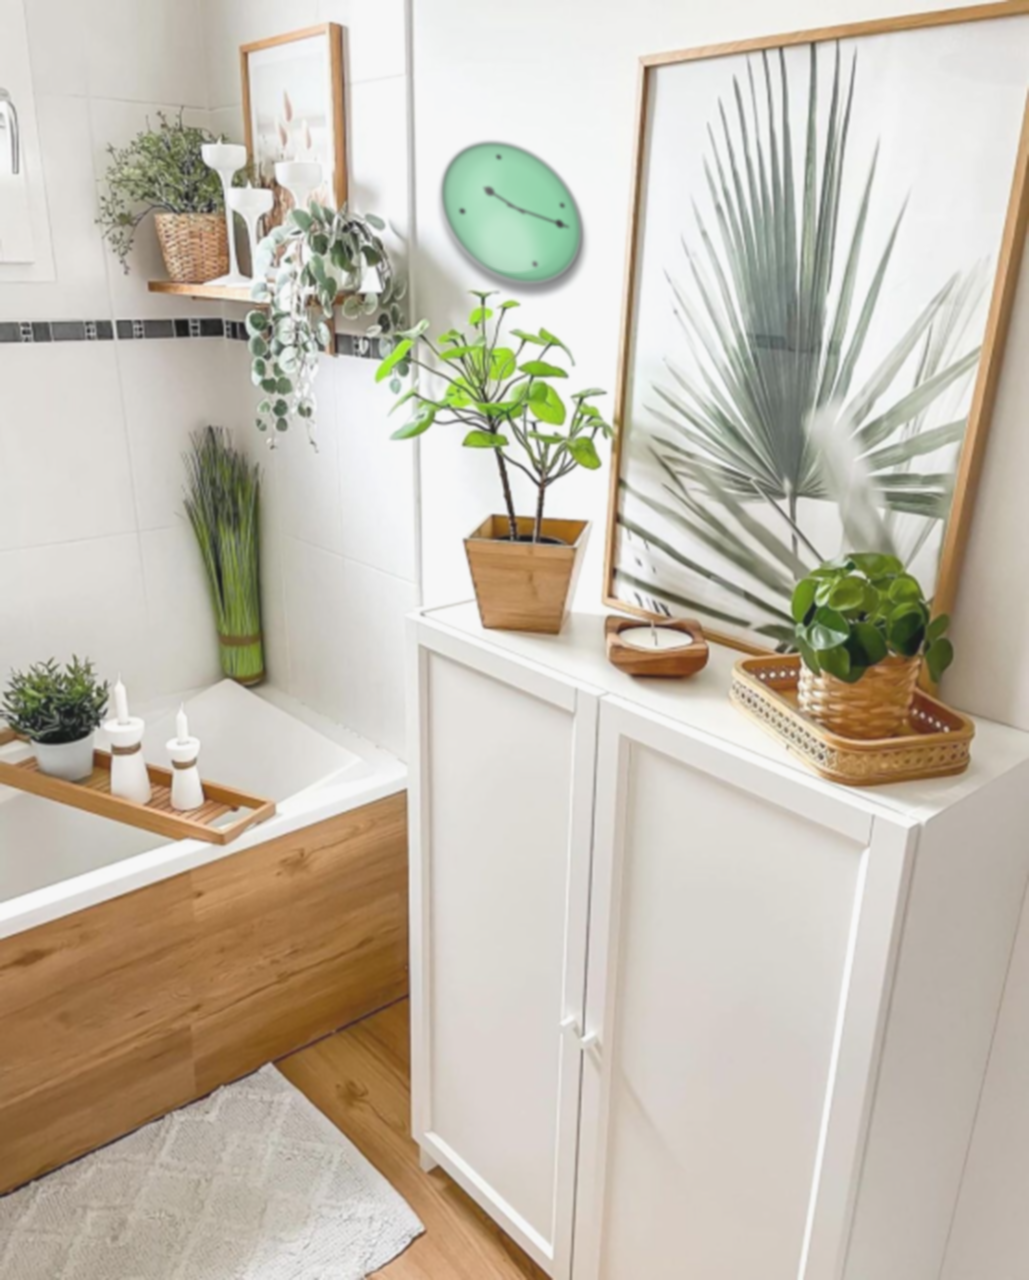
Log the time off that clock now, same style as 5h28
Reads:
10h19
